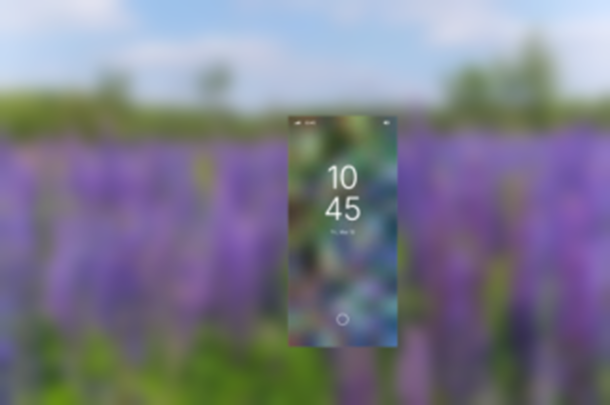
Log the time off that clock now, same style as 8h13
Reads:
10h45
